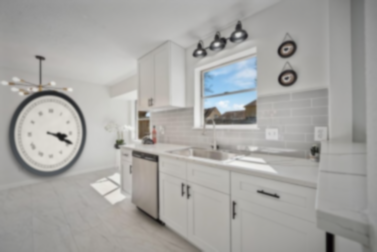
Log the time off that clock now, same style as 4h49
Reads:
3h19
